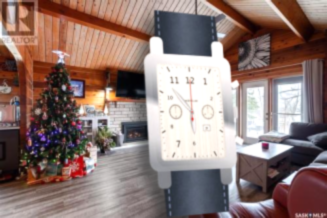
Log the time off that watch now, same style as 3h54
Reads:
5h53
